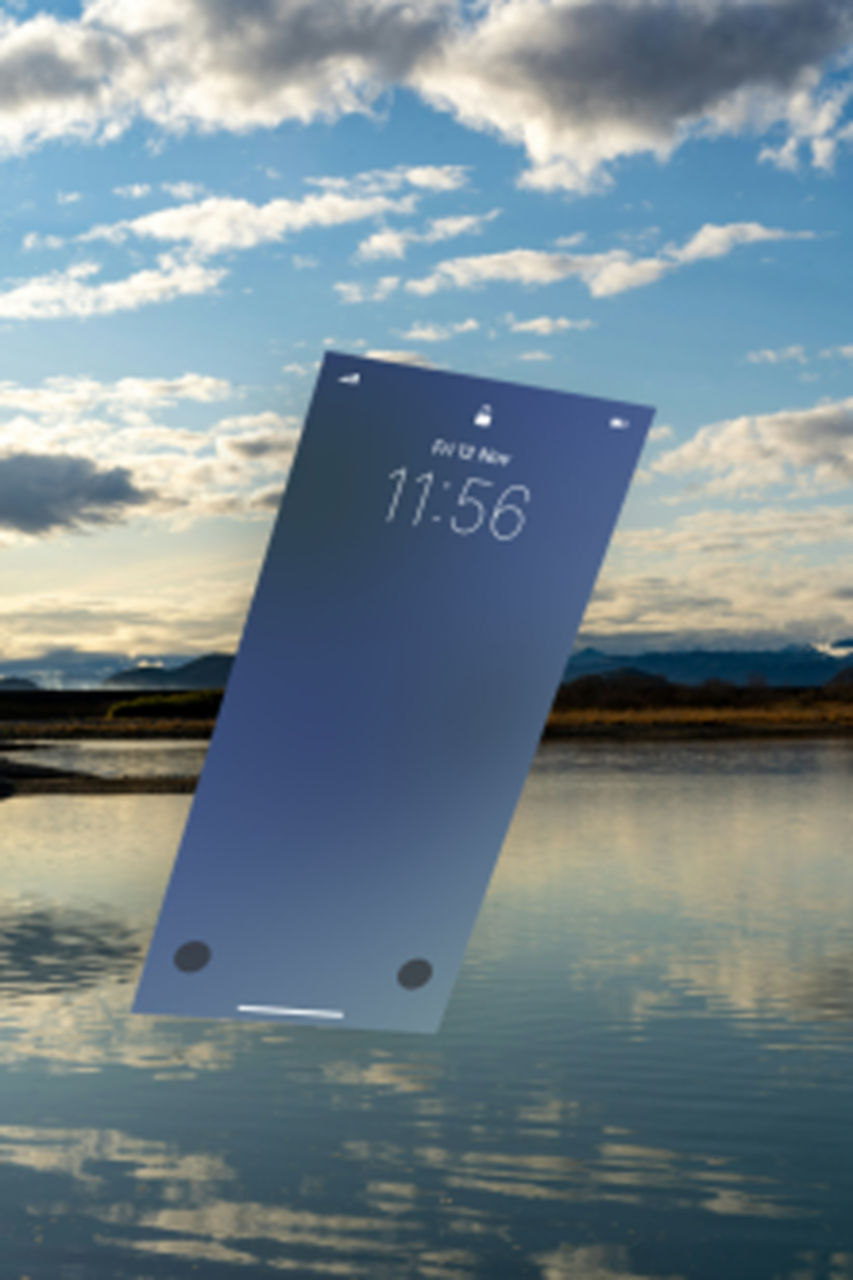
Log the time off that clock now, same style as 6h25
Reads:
11h56
